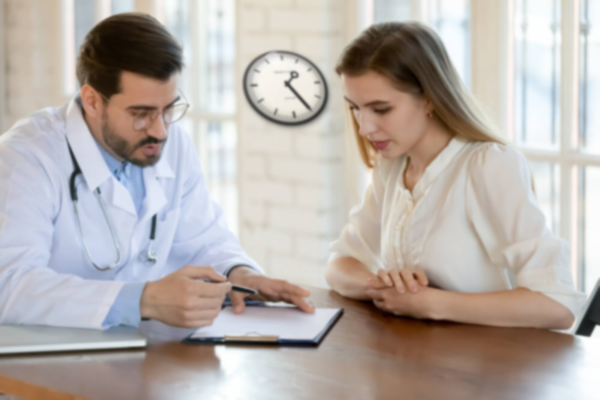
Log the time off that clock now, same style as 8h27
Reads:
1h25
